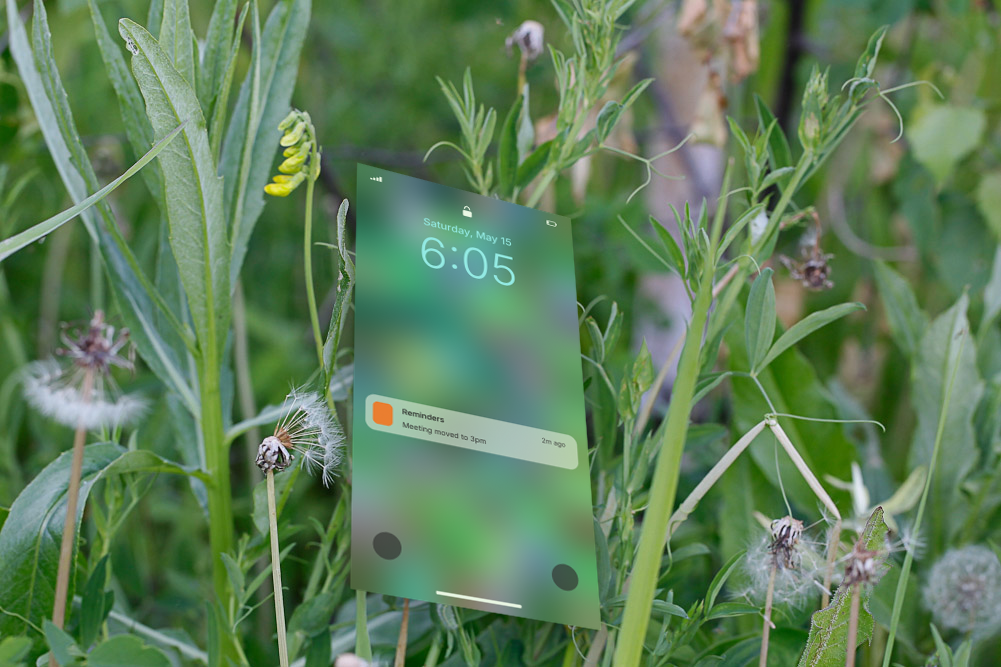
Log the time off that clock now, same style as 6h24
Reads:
6h05
